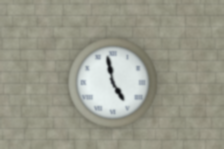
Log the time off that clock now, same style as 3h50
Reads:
4h58
